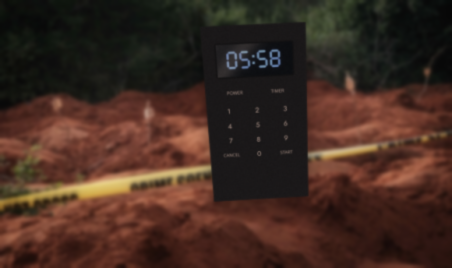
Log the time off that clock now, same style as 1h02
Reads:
5h58
